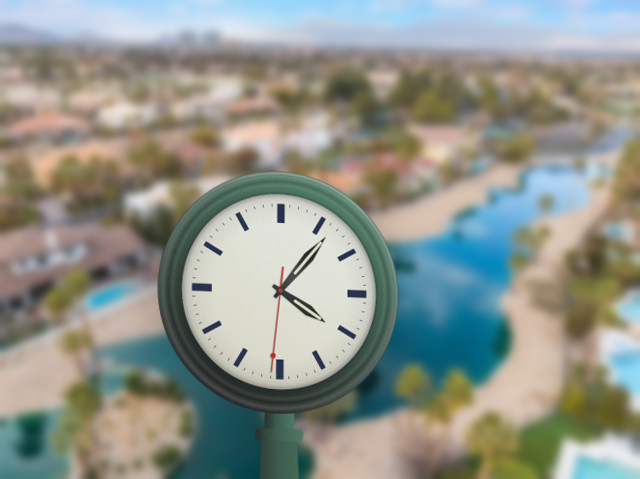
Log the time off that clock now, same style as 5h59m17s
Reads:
4h06m31s
